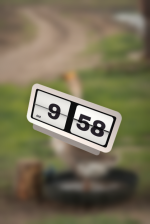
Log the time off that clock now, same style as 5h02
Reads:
9h58
